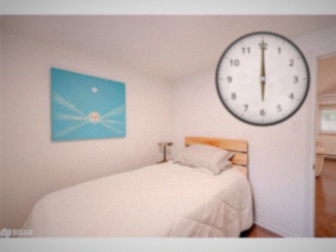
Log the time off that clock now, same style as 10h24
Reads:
6h00
